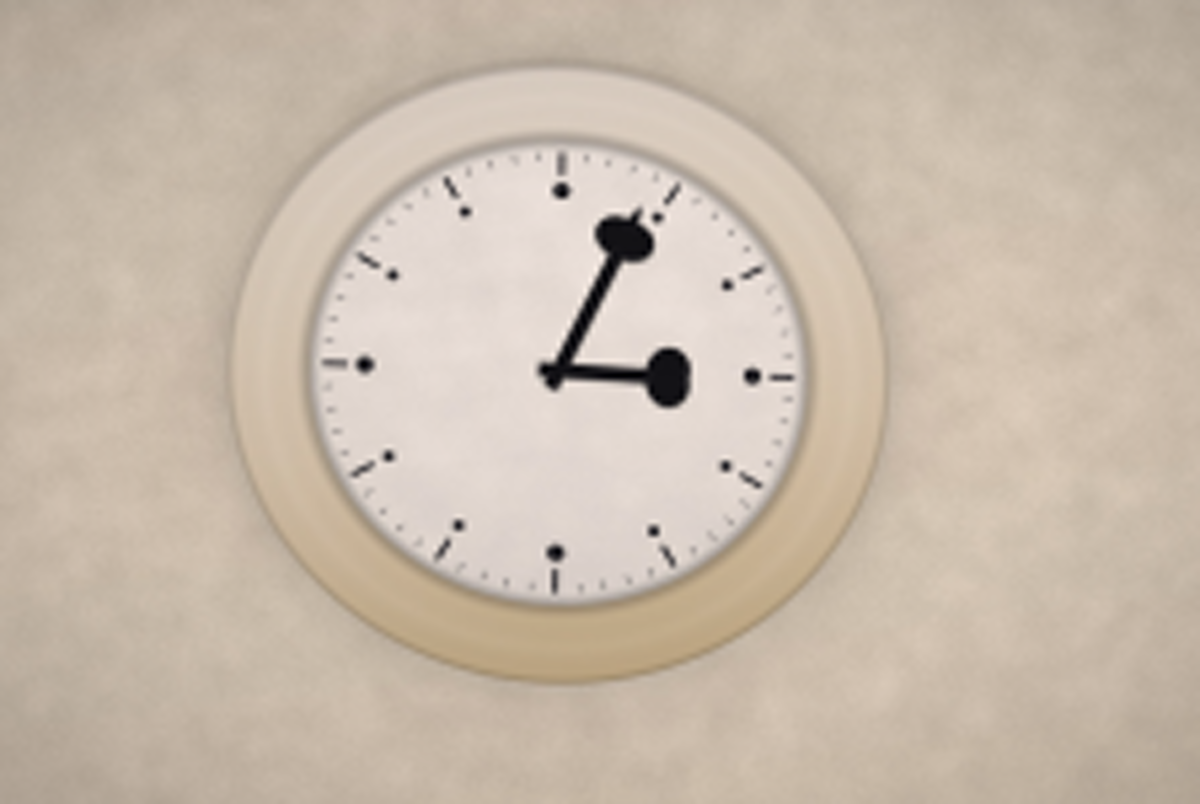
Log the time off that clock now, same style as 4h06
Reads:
3h04
